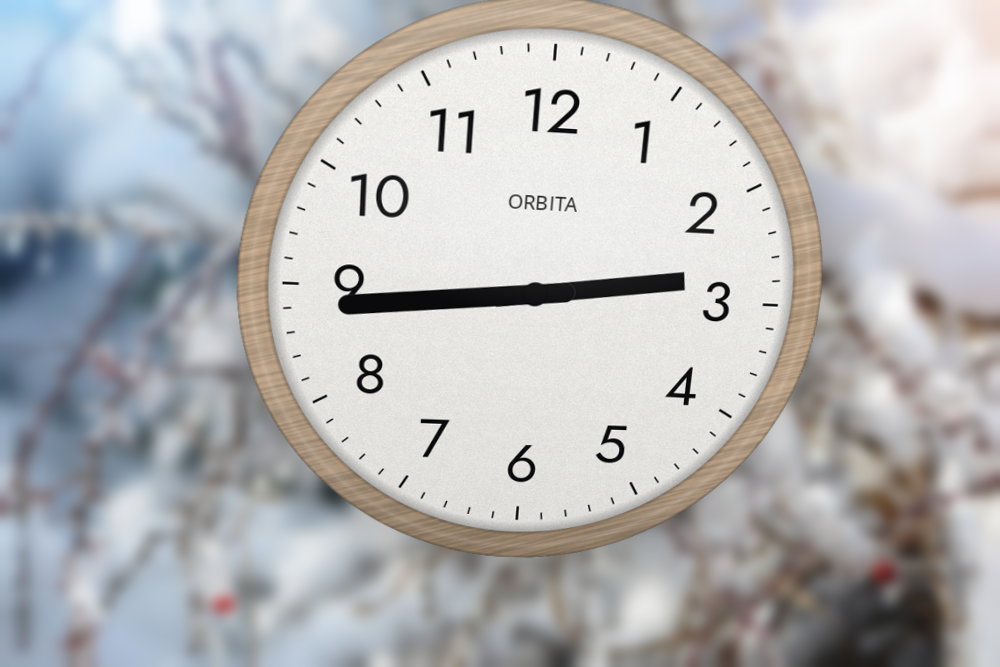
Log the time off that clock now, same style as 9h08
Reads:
2h44
